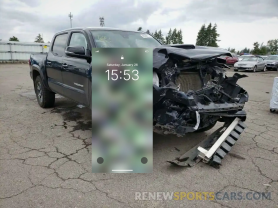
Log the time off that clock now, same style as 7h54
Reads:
15h53
